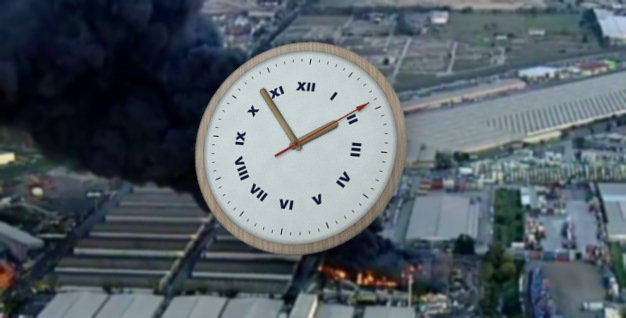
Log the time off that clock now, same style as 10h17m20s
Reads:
1h53m09s
